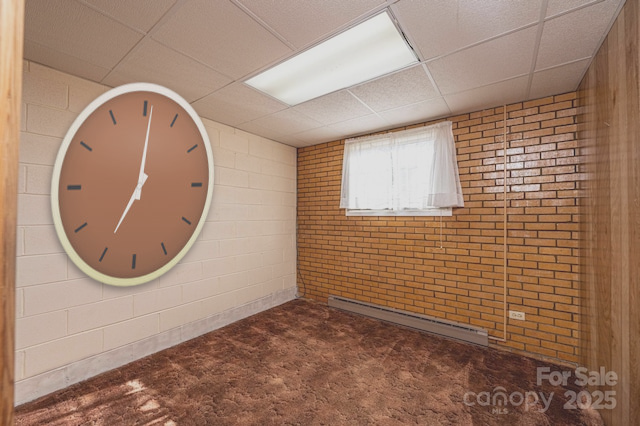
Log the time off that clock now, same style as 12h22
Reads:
7h01
